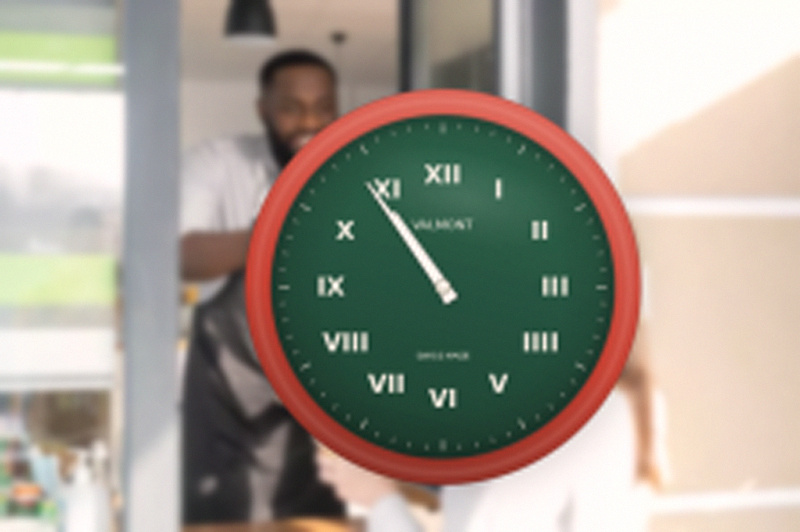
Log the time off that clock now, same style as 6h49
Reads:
10h54
